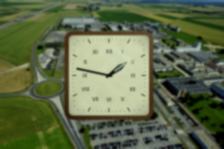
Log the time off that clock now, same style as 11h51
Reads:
1h47
